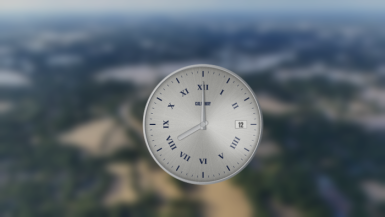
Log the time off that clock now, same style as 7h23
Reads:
8h00
